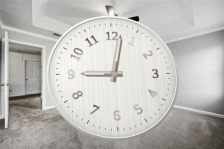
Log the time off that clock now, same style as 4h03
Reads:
9h02
